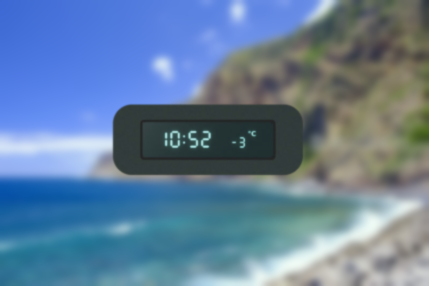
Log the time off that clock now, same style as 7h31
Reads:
10h52
